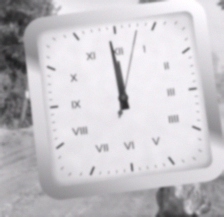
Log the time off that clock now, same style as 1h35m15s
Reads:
11h59m03s
